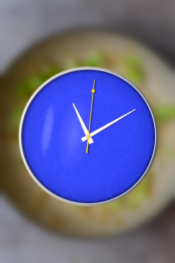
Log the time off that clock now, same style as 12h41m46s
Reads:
11h10m01s
